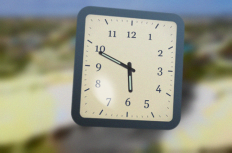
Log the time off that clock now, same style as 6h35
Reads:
5h49
